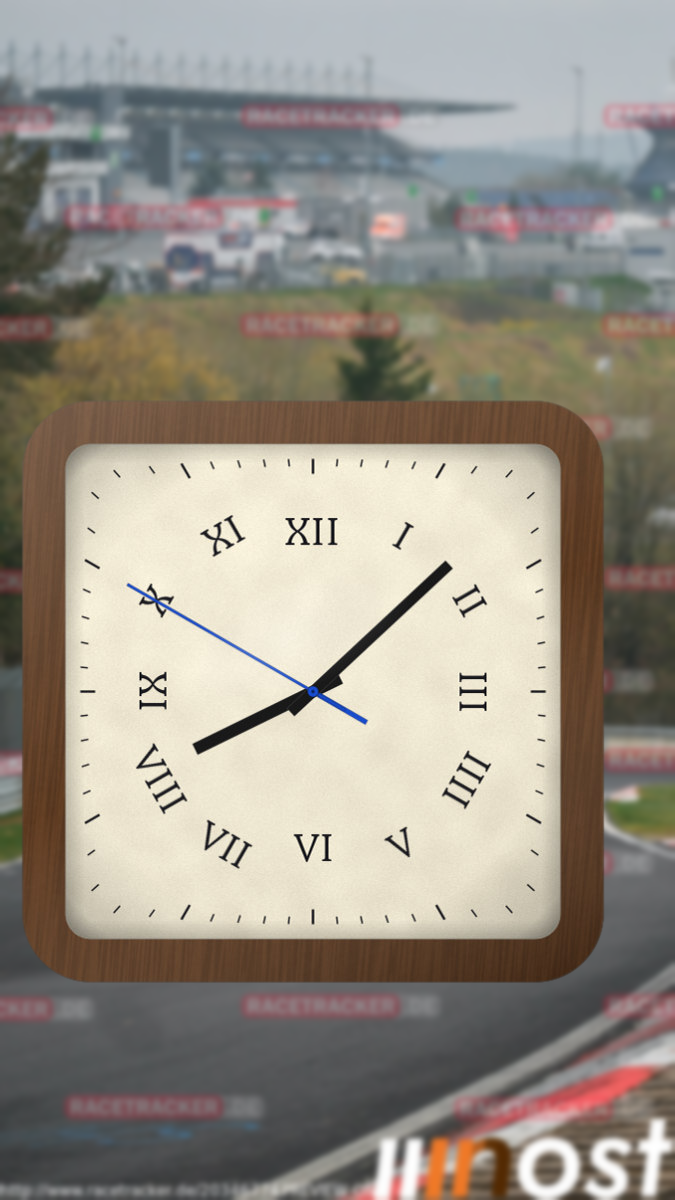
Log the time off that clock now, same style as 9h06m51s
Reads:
8h07m50s
